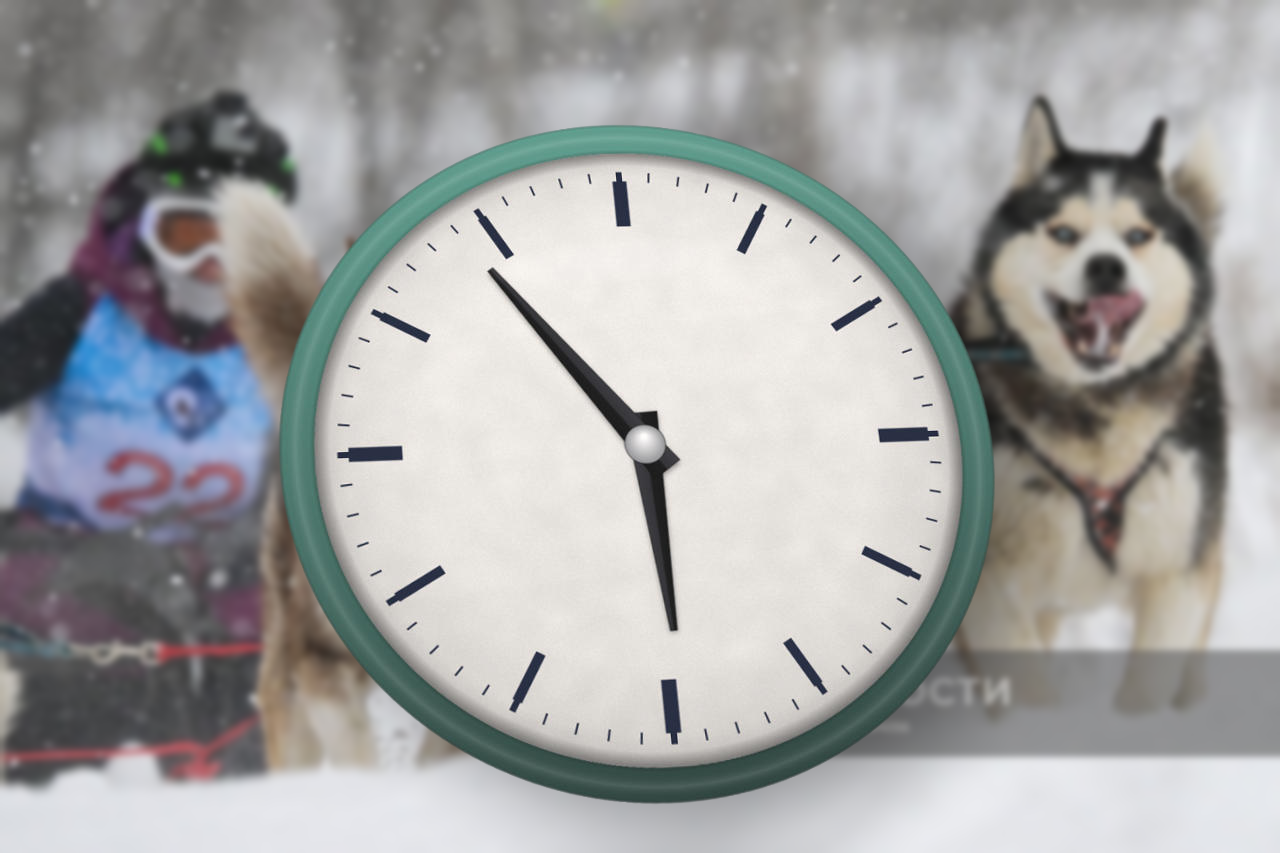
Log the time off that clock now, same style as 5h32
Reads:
5h54
